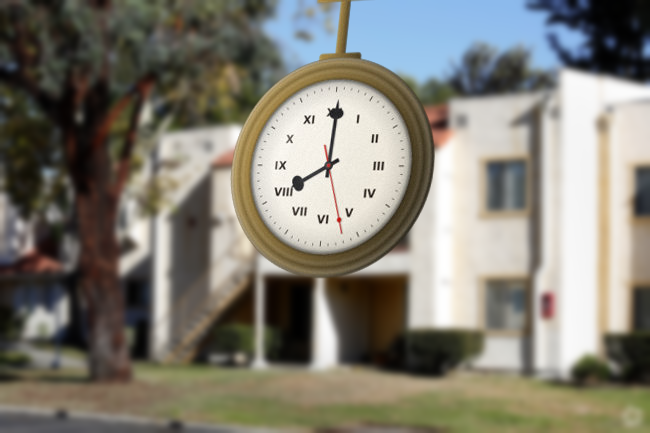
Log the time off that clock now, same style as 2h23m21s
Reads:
8h00m27s
